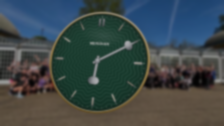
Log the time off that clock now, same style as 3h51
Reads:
6h10
